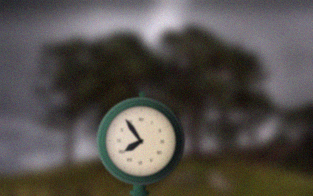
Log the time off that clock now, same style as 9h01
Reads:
7h54
